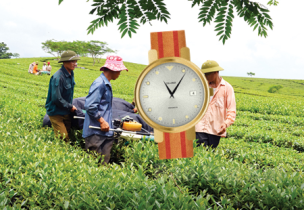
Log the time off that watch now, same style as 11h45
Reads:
11h06
